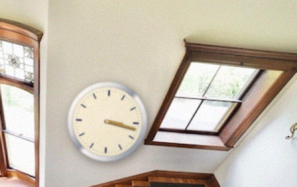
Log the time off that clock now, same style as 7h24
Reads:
3h17
